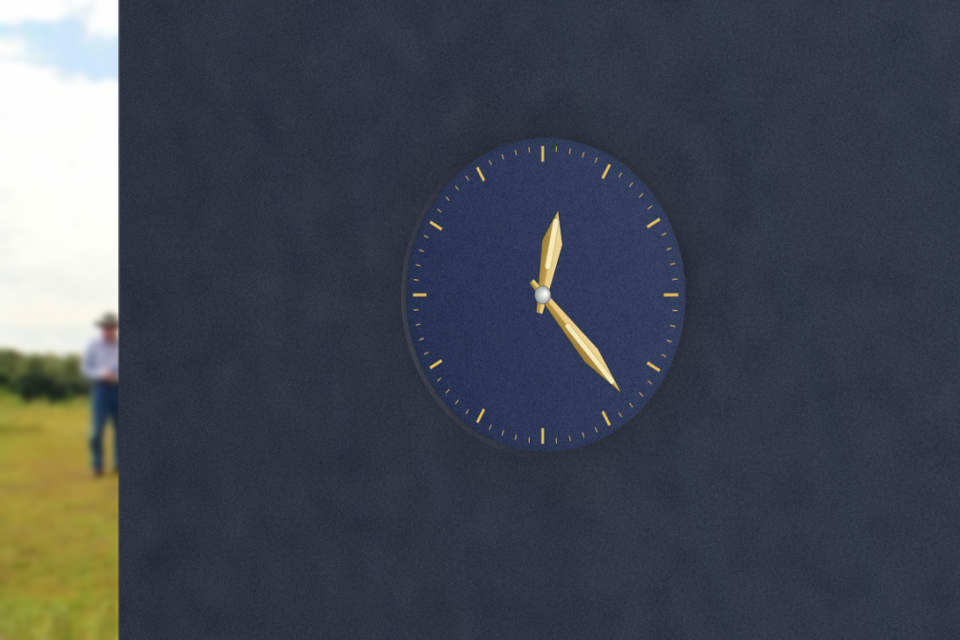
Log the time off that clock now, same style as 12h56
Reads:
12h23
